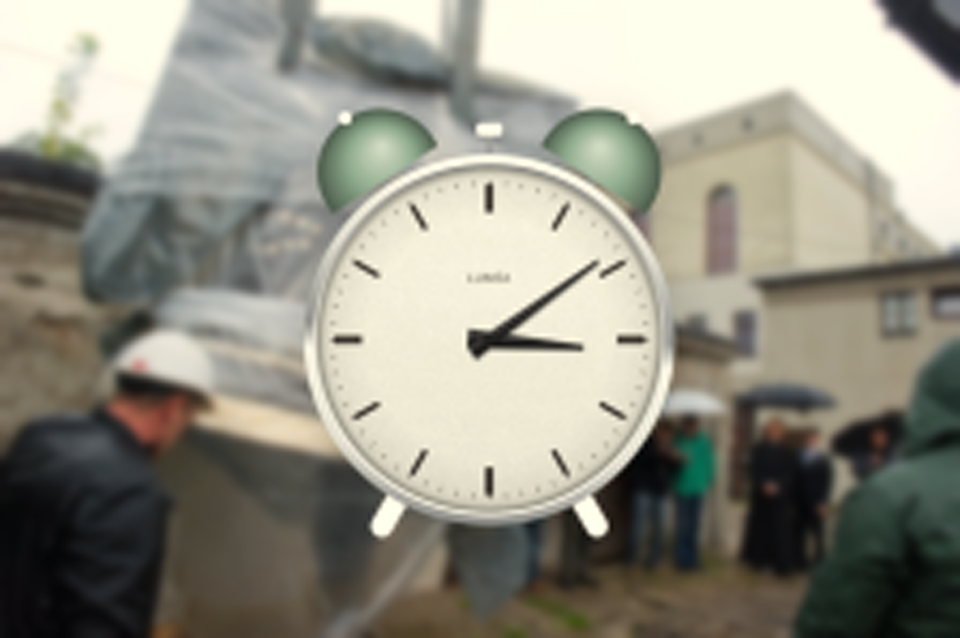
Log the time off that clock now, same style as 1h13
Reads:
3h09
